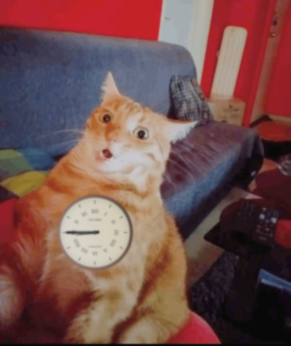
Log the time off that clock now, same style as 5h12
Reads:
8h45
